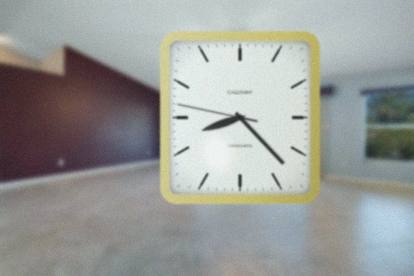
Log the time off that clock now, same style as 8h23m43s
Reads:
8h22m47s
